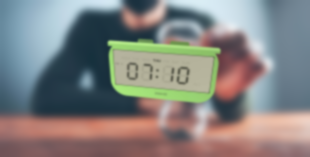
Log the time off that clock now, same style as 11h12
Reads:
7h10
